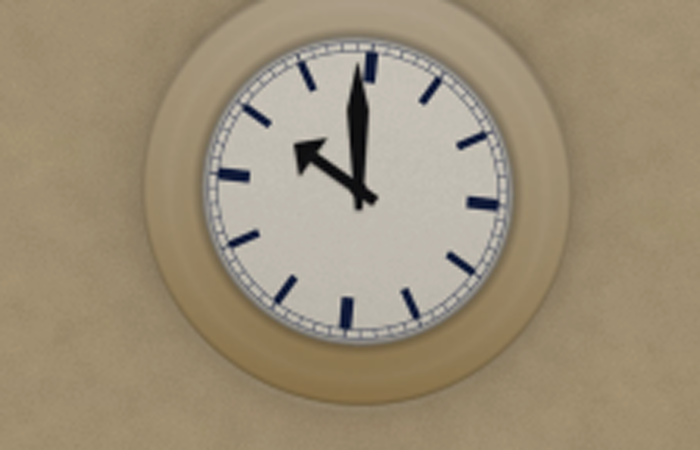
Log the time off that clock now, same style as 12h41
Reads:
9h59
